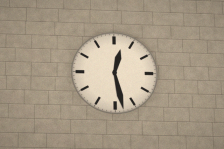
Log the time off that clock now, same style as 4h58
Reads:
12h28
